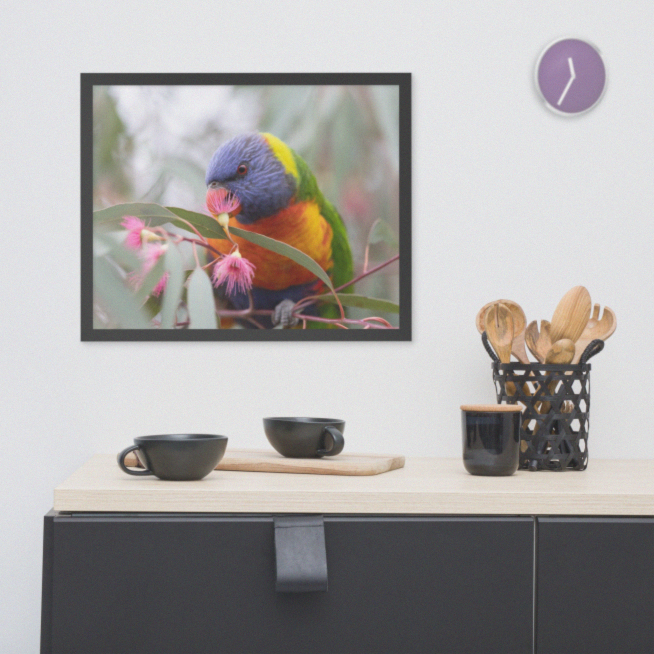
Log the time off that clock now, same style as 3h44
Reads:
11h35
